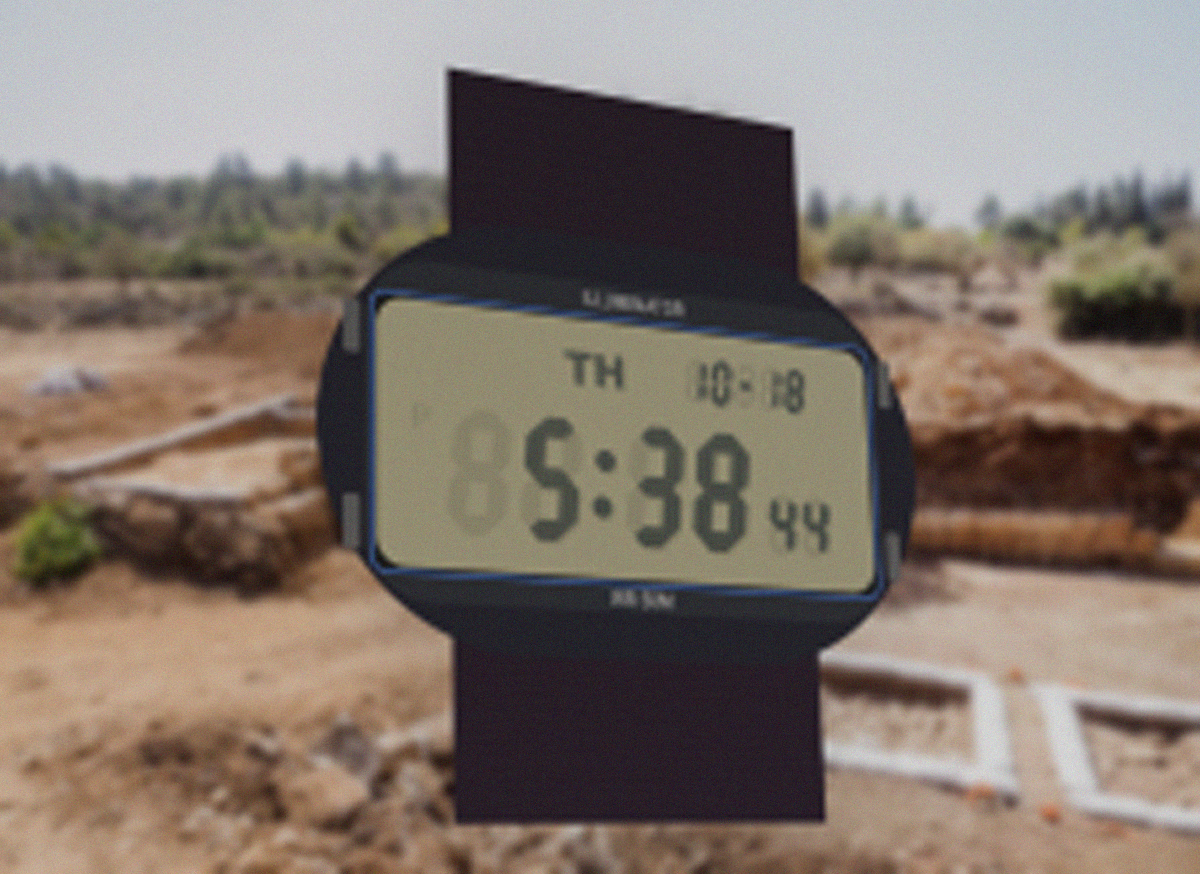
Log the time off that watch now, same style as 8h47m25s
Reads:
5h38m44s
